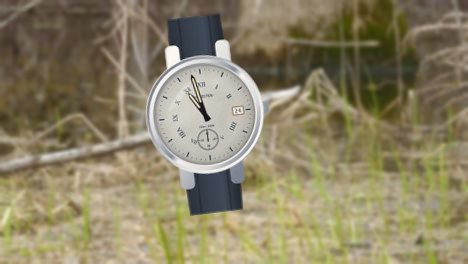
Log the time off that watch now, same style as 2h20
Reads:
10h58
